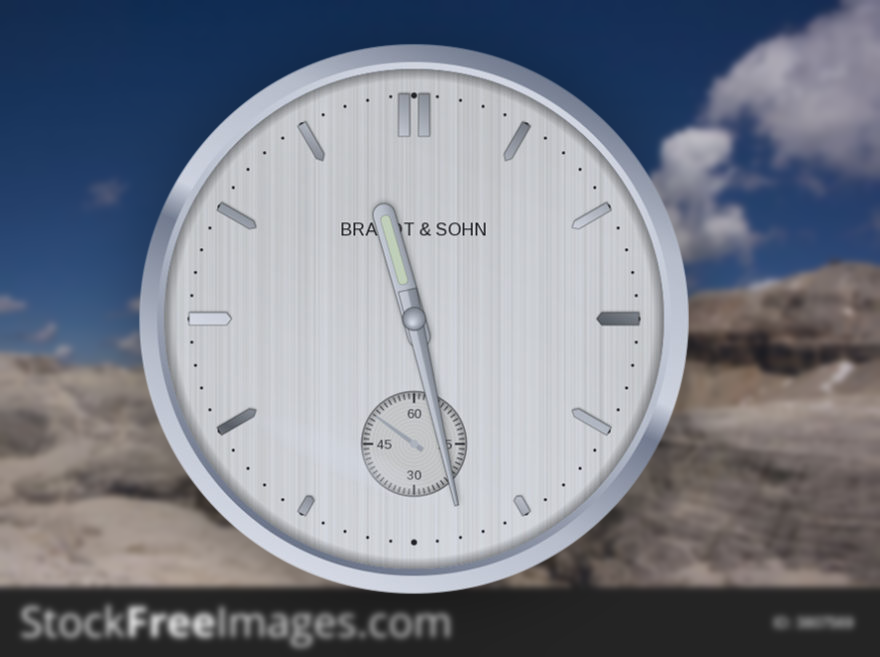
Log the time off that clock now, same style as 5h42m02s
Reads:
11h27m51s
